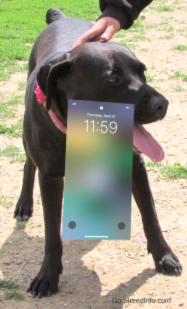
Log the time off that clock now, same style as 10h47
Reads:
11h59
